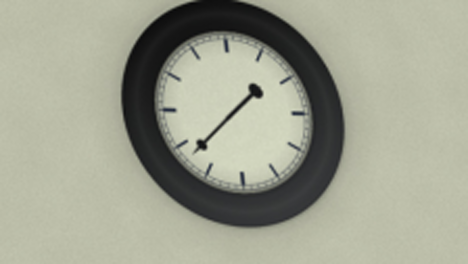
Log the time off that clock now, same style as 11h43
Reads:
1h38
